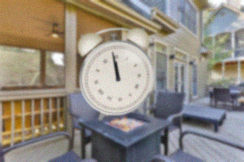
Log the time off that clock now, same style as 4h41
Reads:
11h59
